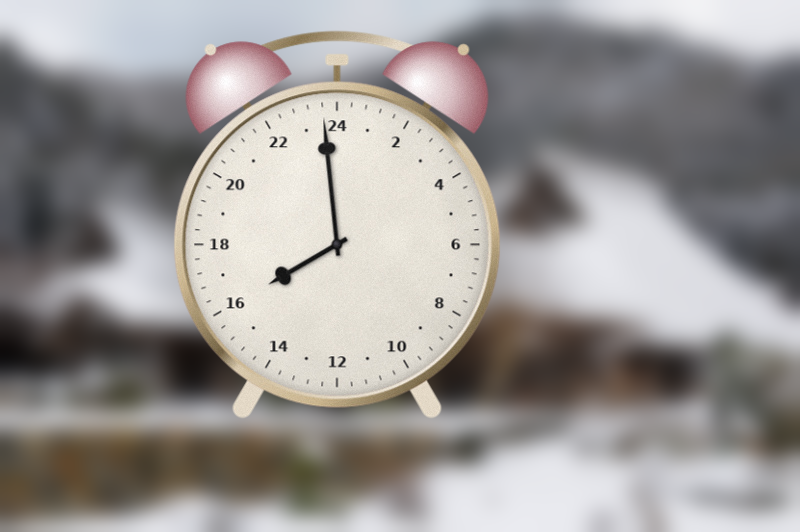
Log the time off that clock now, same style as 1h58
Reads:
15h59
